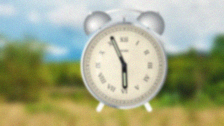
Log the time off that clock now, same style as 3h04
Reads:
5h56
